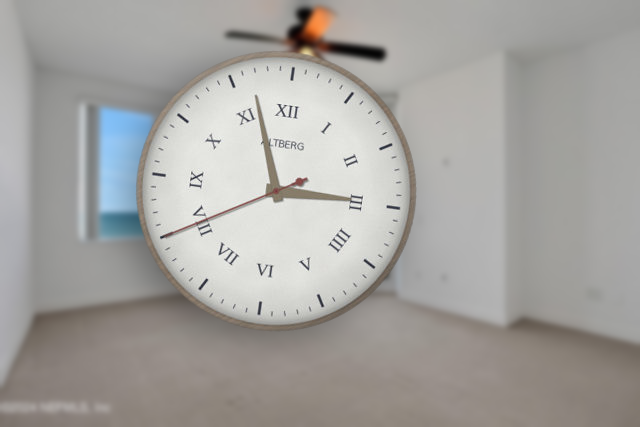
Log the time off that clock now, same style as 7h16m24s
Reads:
2h56m40s
